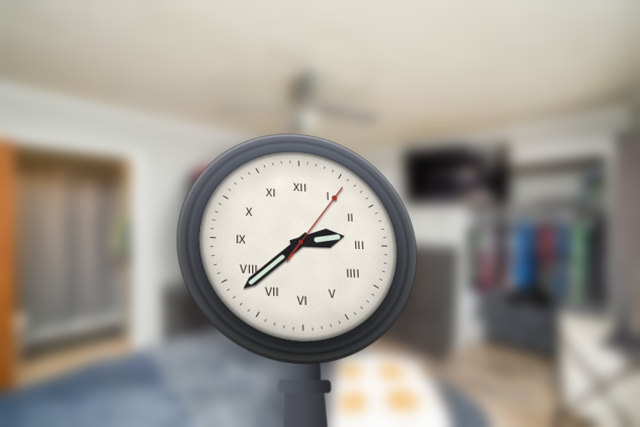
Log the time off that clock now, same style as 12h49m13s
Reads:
2h38m06s
